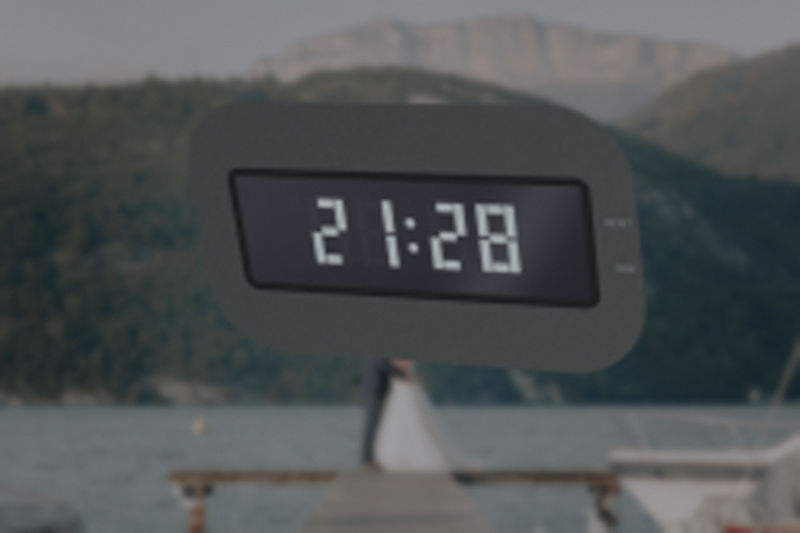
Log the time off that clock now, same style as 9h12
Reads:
21h28
